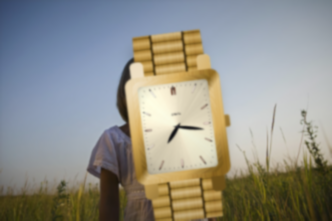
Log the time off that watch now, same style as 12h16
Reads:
7h17
